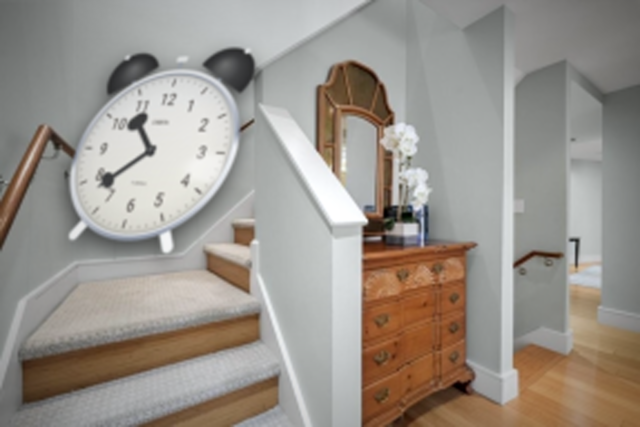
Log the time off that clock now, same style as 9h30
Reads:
10h38
